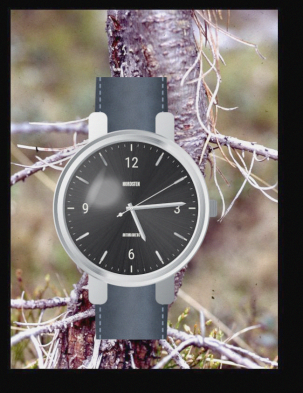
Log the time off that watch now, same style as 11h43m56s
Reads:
5h14m10s
